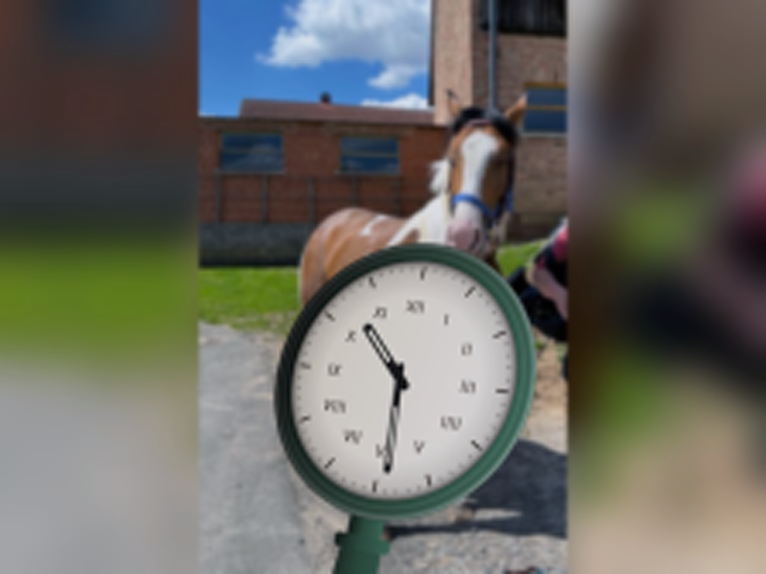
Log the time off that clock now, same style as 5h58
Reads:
10h29
